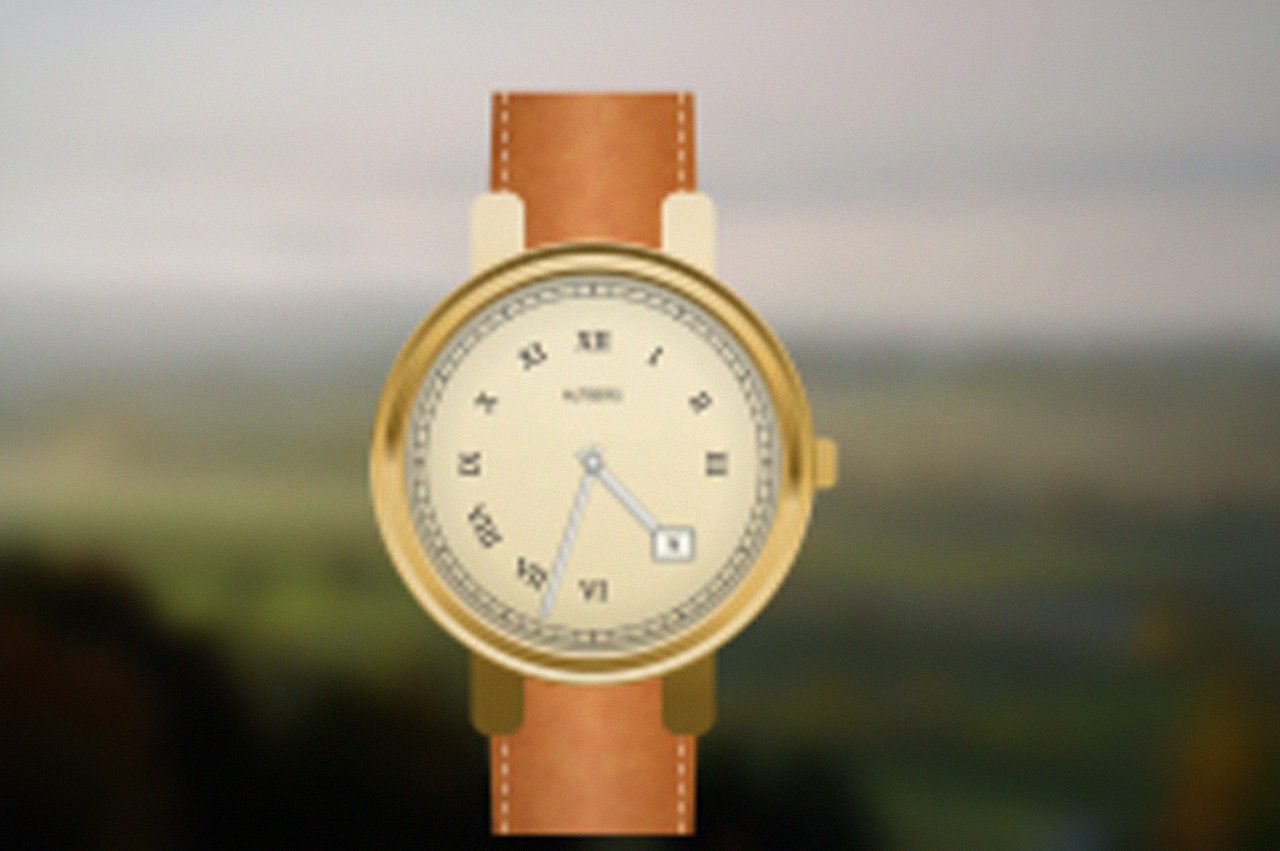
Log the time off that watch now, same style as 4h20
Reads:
4h33
